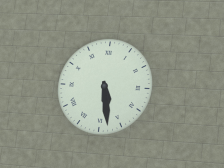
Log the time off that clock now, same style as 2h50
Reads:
5h28
